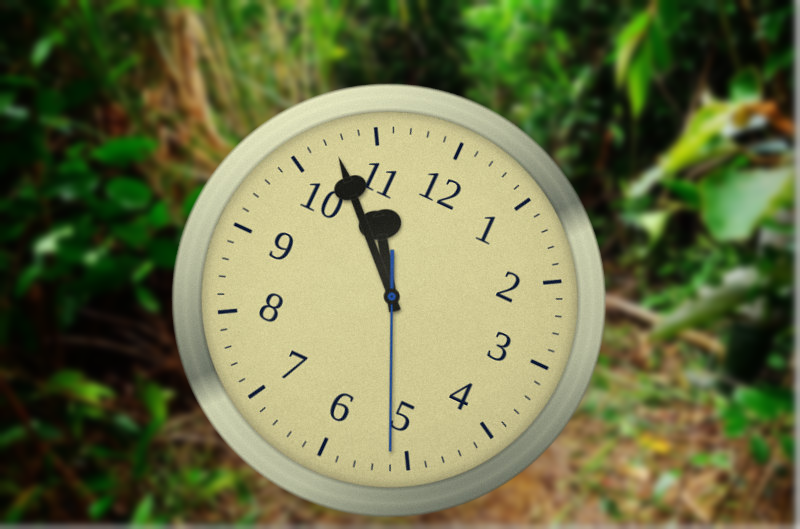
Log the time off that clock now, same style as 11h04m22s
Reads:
10h52m26s
